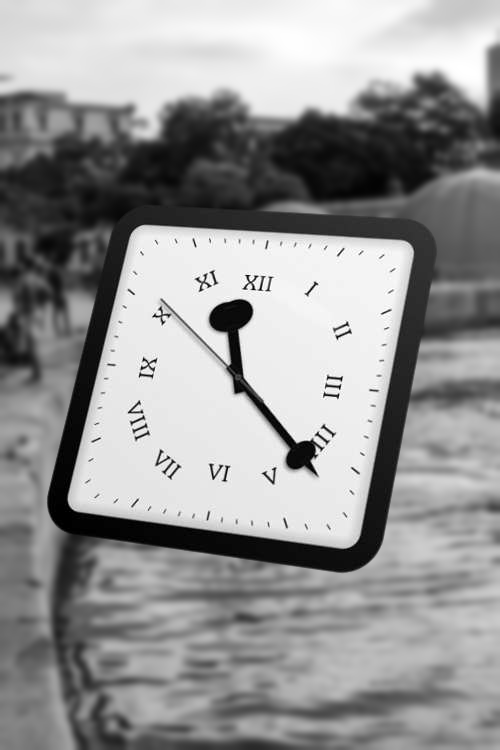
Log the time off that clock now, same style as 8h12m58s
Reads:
11h21m51s
